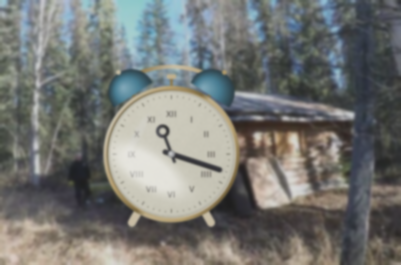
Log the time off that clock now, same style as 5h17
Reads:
11h18
